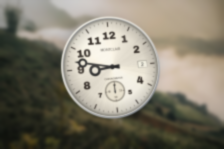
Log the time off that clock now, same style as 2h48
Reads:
8h47
